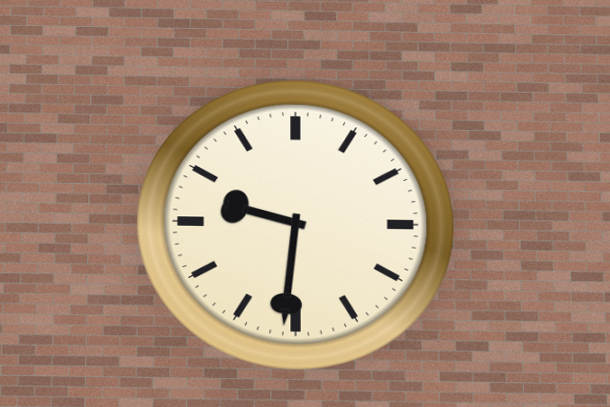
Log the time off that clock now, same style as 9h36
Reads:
9h31
